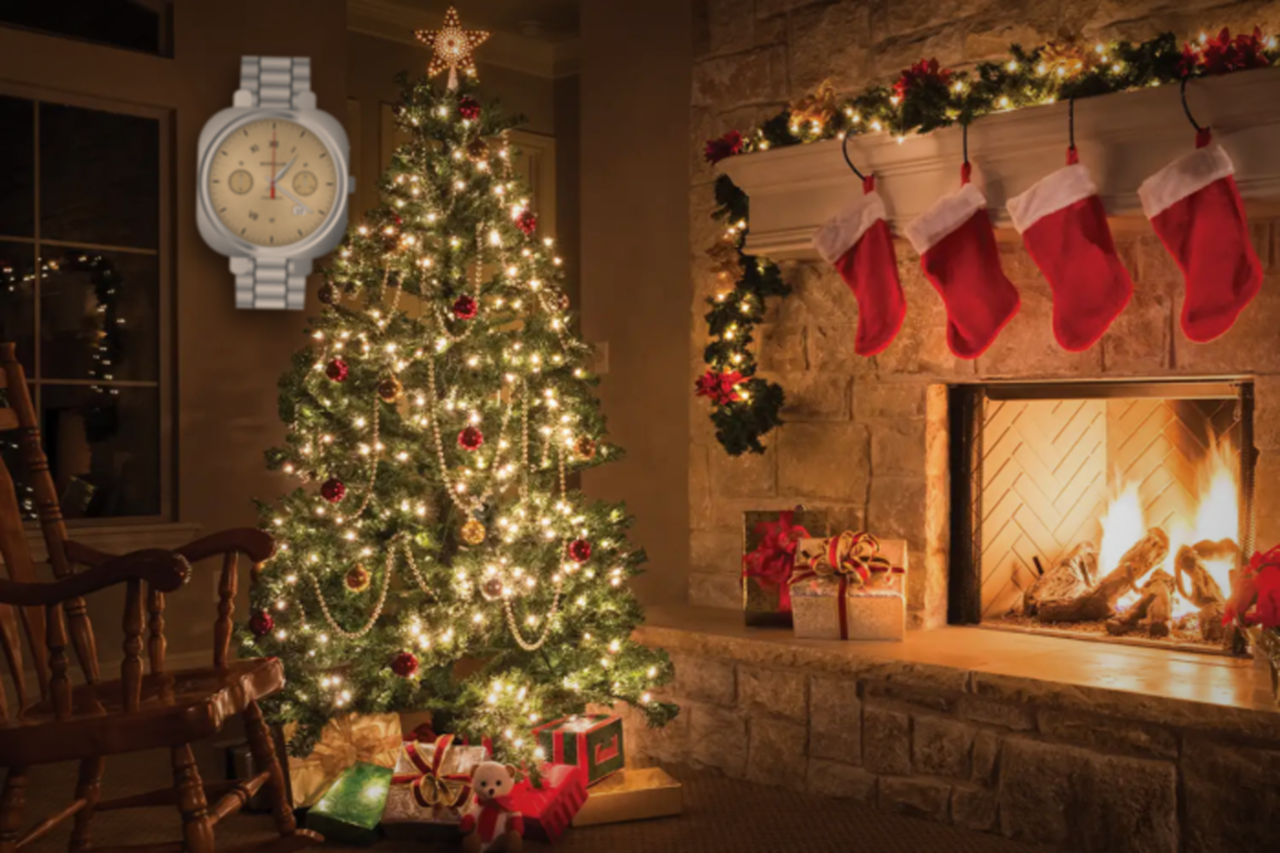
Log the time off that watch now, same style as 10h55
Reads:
1h21
